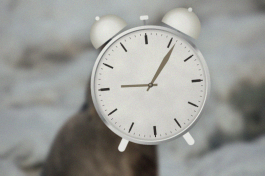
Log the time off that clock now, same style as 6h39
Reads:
9h06
